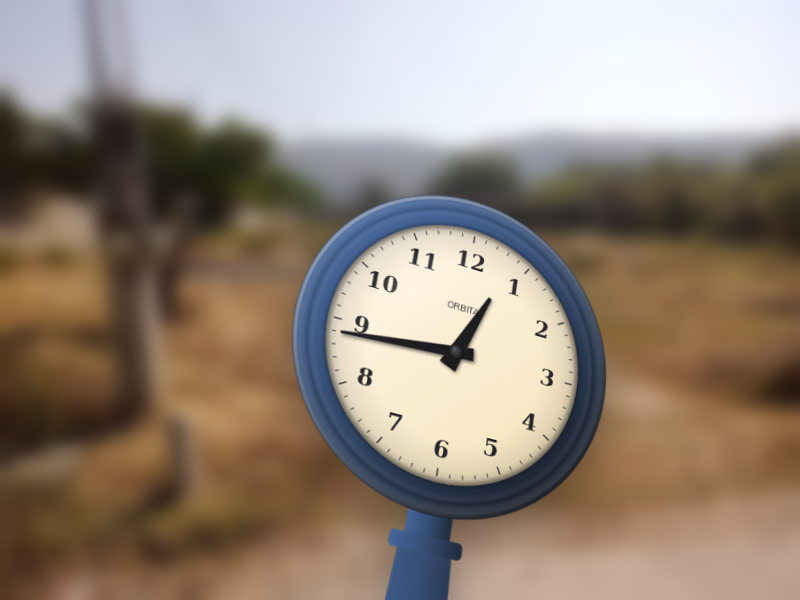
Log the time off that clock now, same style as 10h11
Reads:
12h44
